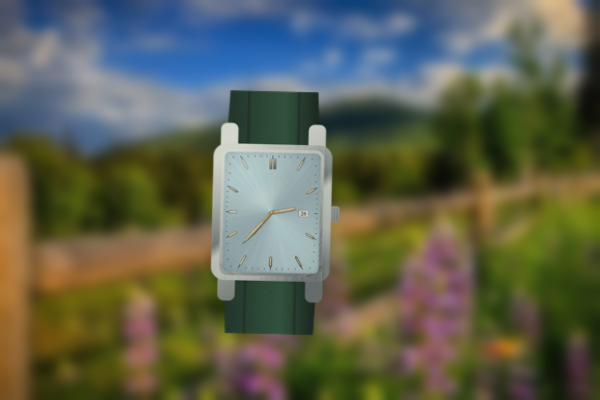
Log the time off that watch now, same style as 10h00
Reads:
2h37
